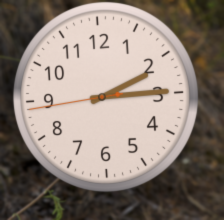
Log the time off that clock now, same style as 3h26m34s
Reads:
2h14m44s
